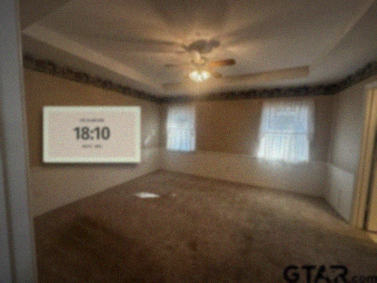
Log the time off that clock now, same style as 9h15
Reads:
18h10
